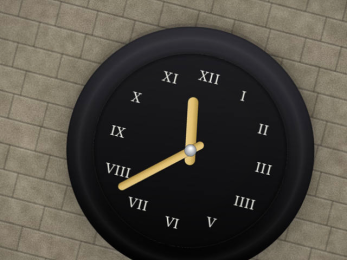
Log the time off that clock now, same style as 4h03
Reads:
11h38
